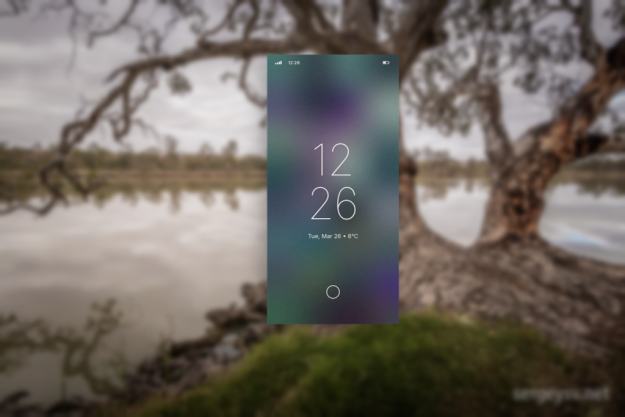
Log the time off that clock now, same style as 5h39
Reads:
12h26
